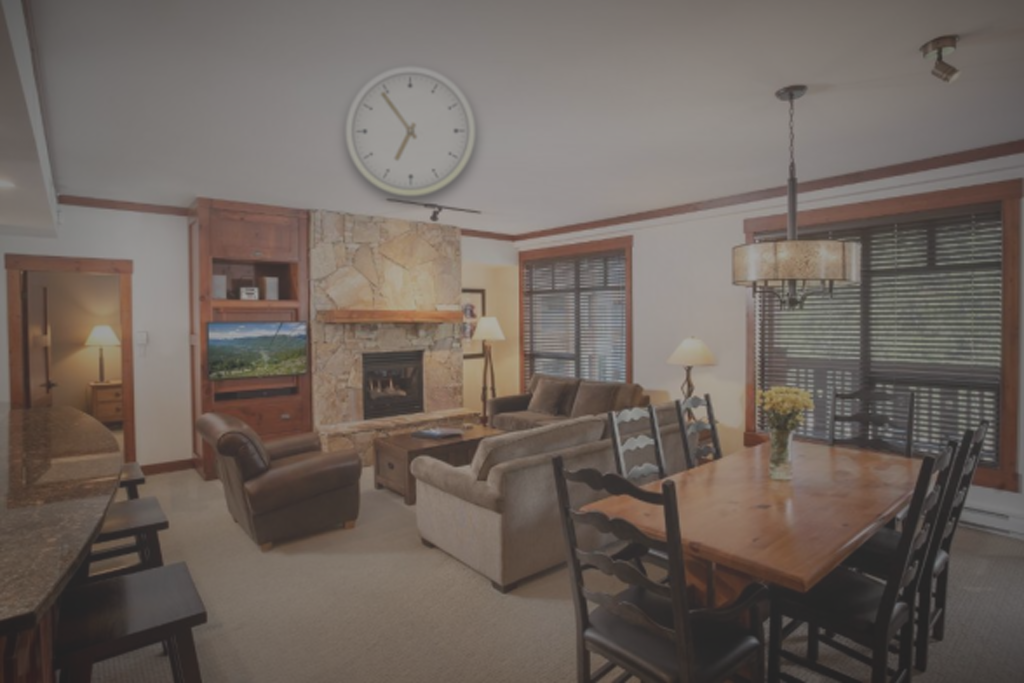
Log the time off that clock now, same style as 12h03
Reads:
6h54
